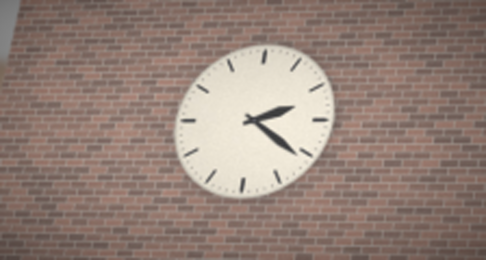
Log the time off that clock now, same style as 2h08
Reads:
2h21
